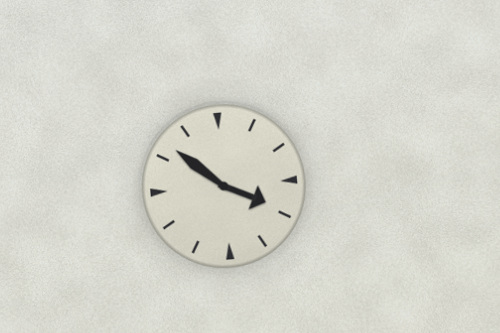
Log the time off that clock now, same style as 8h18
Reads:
3h52
